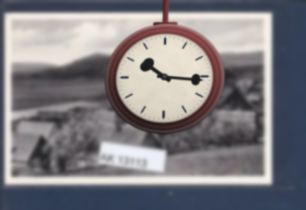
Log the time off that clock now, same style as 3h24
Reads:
10h16
